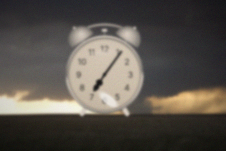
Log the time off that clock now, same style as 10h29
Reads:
7h06
